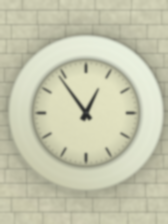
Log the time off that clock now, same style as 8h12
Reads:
12h54
